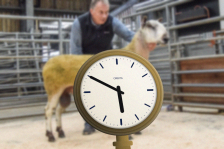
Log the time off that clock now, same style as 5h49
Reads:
5h50
